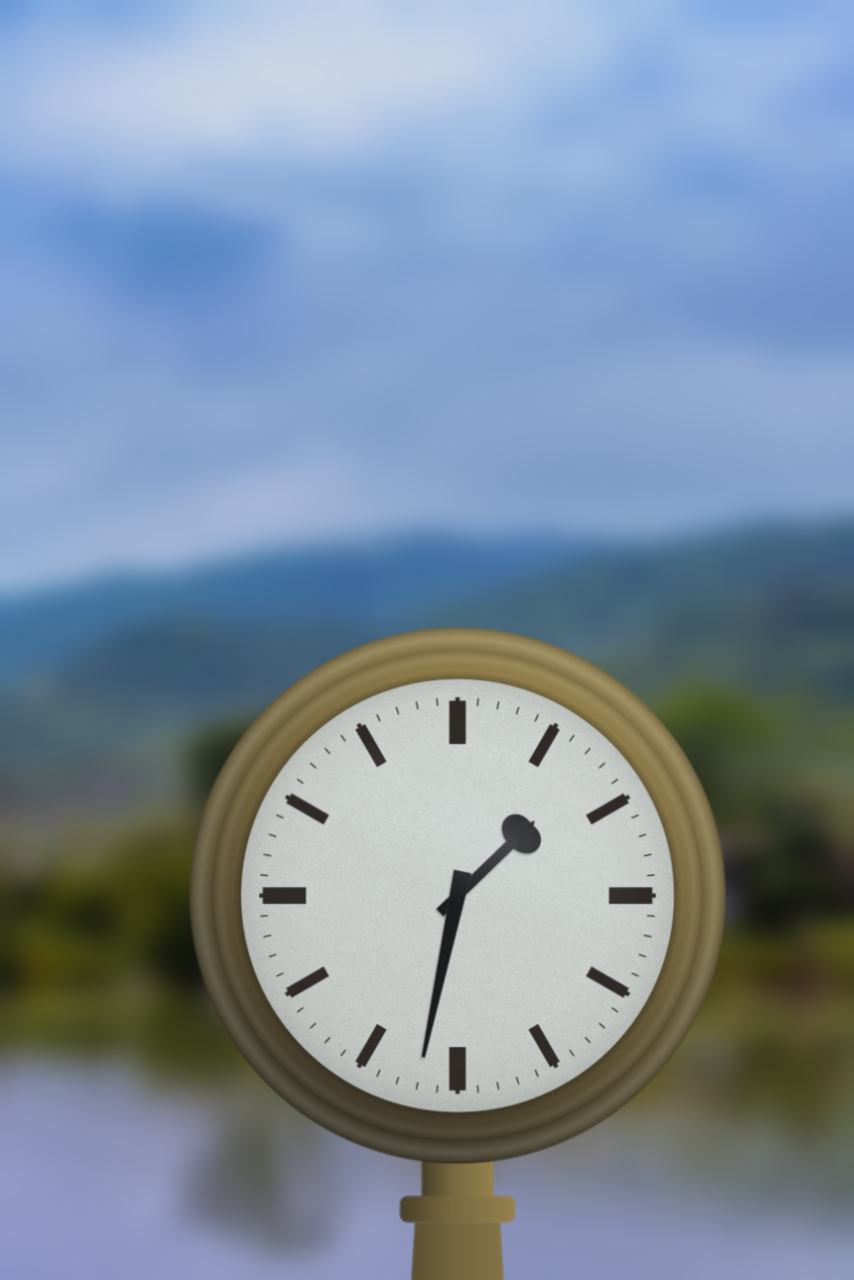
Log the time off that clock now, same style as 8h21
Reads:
1h32
